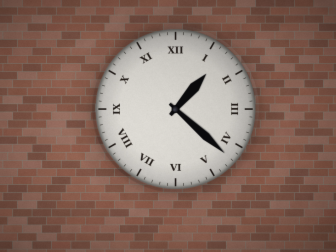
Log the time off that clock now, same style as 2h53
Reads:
1h22
